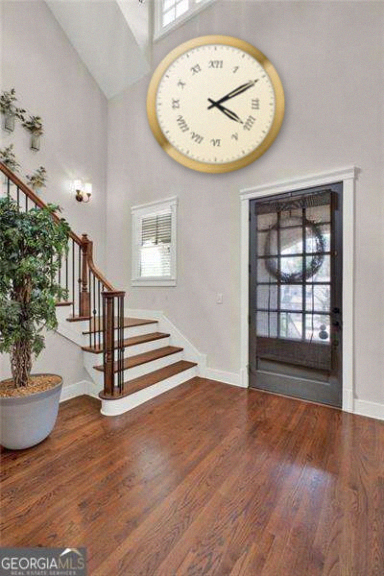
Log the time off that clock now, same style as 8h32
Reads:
4h10
